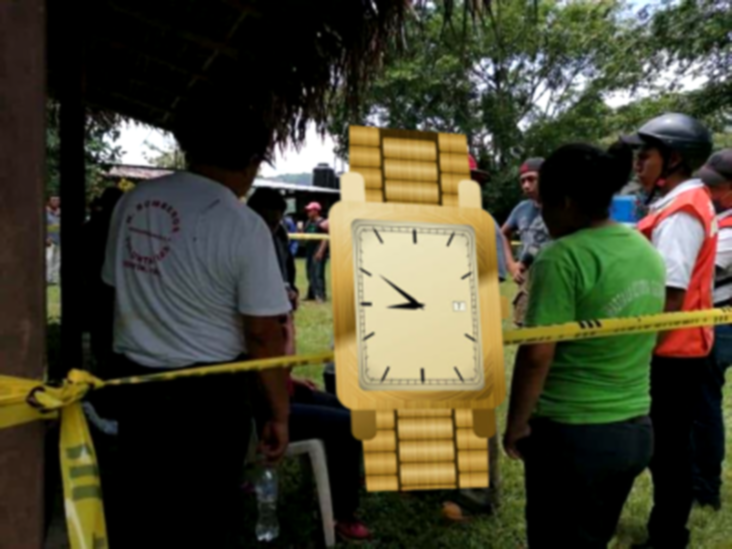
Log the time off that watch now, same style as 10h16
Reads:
8h51
